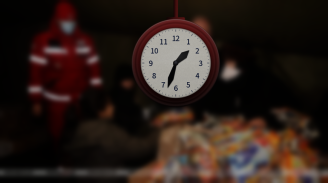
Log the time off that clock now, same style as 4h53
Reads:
1h33
